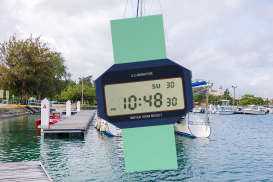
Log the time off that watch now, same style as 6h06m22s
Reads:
10h48m30s
